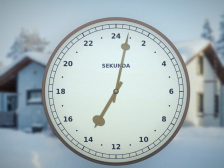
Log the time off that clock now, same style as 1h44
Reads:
14h02
